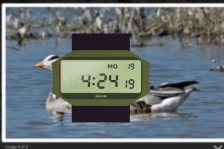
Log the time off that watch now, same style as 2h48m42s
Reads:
4h24m19s
